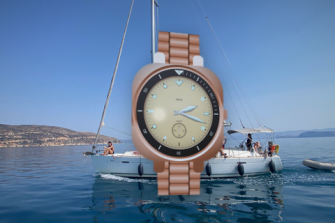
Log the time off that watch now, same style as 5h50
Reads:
2h18
